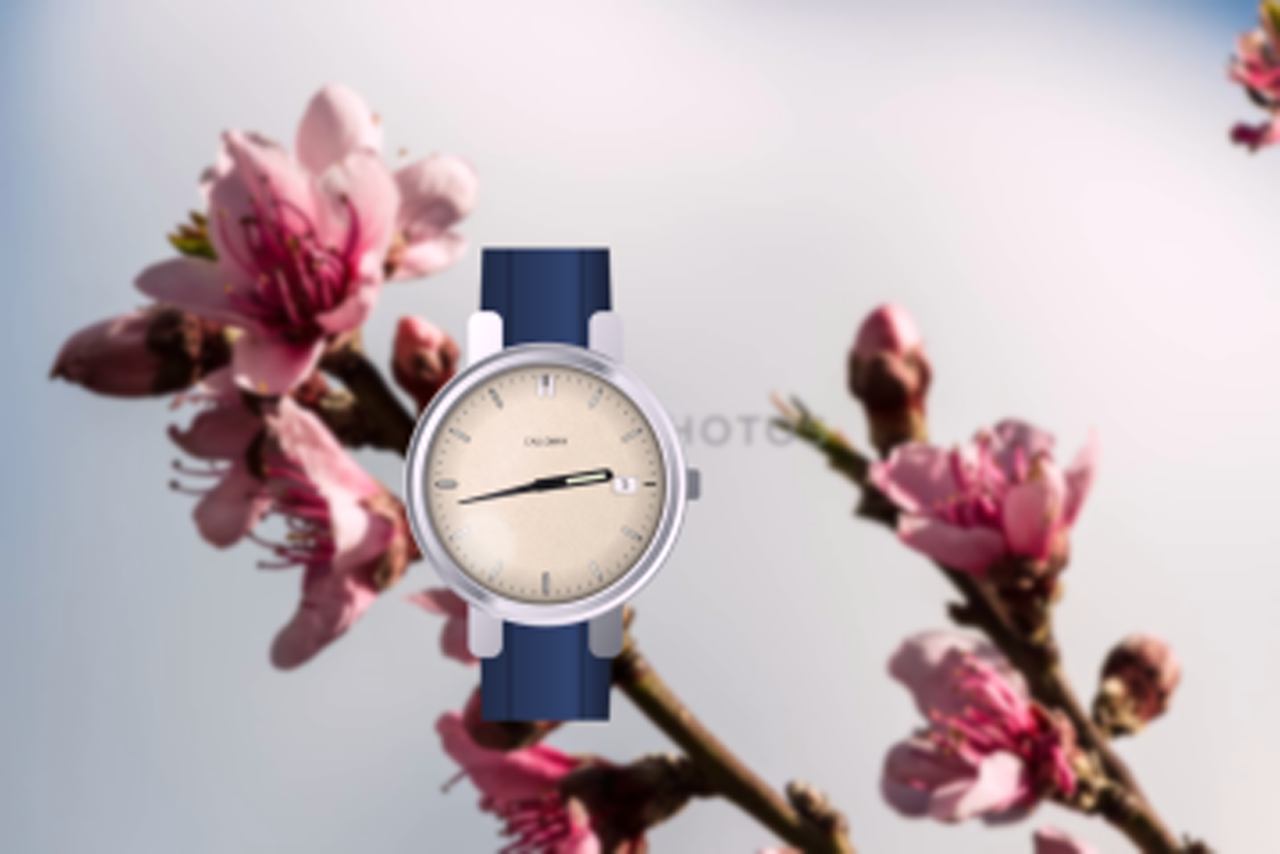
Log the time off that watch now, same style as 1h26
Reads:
2h43
